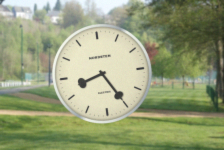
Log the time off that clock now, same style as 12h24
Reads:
8h25
